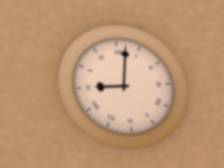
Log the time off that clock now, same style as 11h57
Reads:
9h02
